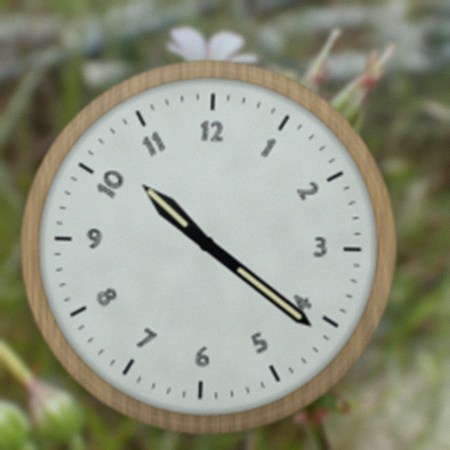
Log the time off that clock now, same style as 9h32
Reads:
10h21
